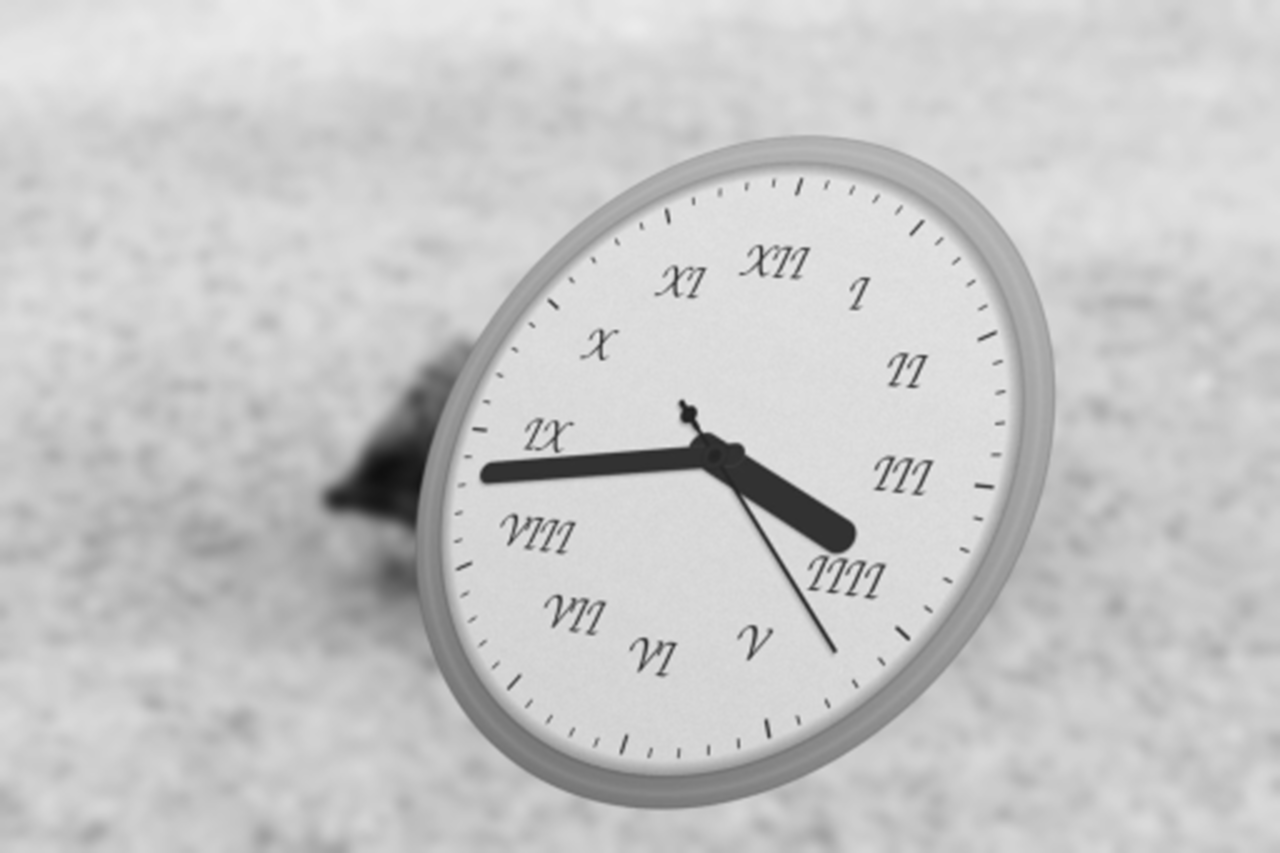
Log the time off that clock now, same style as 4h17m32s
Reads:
3h43m22s
